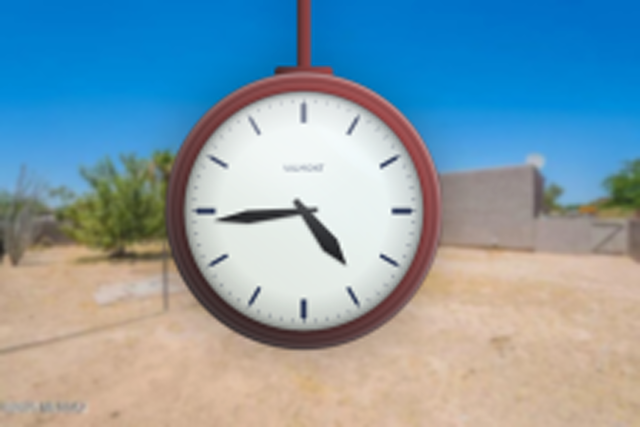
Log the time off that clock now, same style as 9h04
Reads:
4h44
